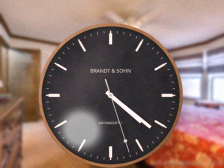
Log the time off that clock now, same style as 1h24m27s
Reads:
4h21m27s
